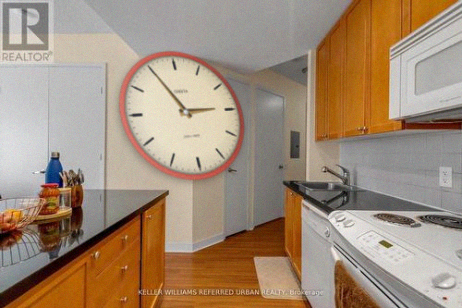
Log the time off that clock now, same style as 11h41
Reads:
2h55
